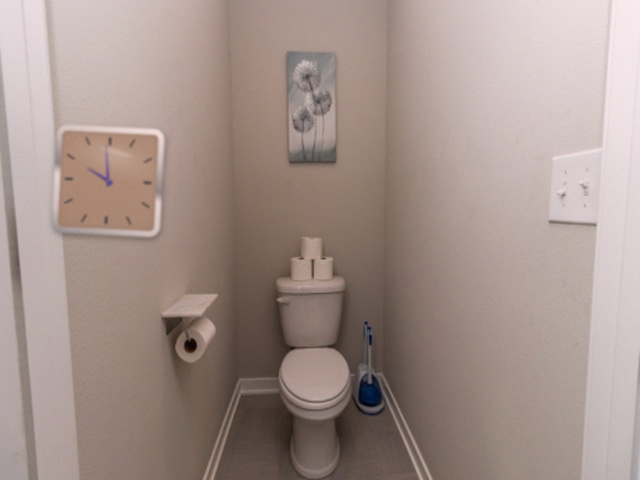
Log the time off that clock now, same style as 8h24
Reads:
9h59
